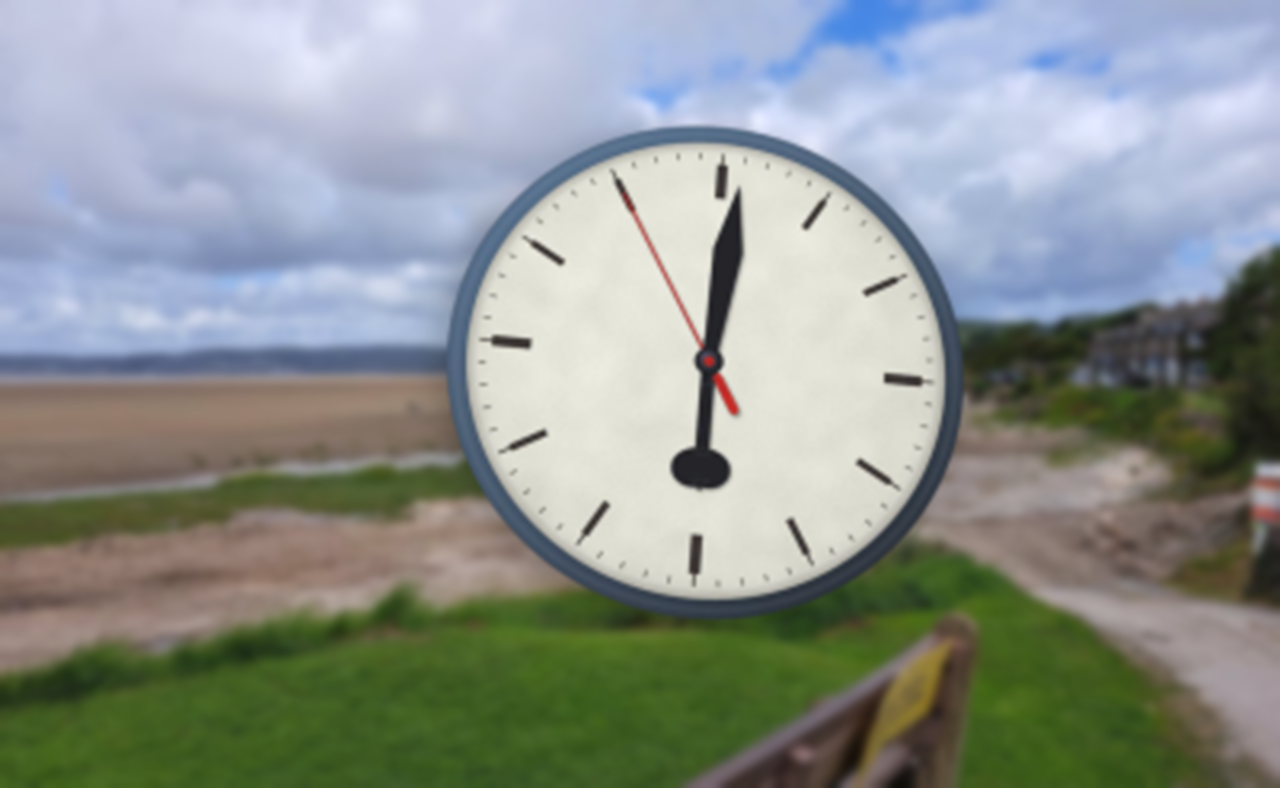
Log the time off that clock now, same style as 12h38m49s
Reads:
6h00m55s
